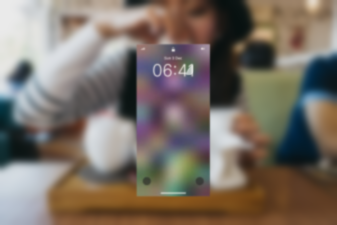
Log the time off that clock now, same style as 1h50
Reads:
6h41
